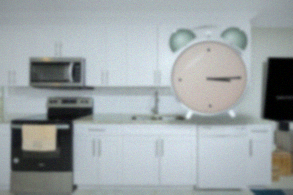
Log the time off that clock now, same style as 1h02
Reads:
3h15
